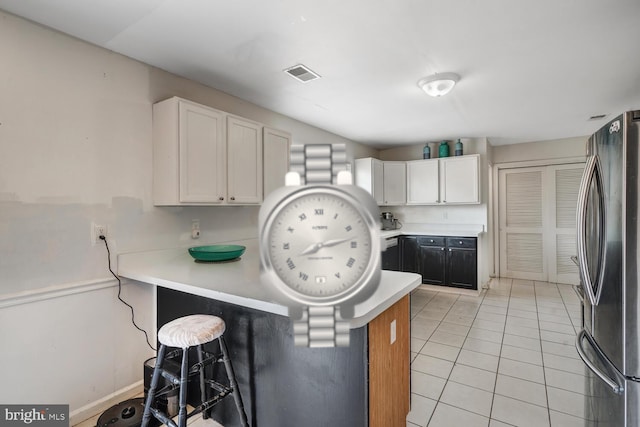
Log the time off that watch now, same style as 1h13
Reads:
8h13
